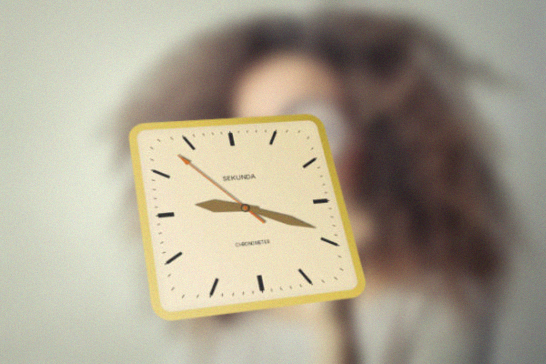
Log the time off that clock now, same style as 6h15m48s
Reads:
9h18m53s
